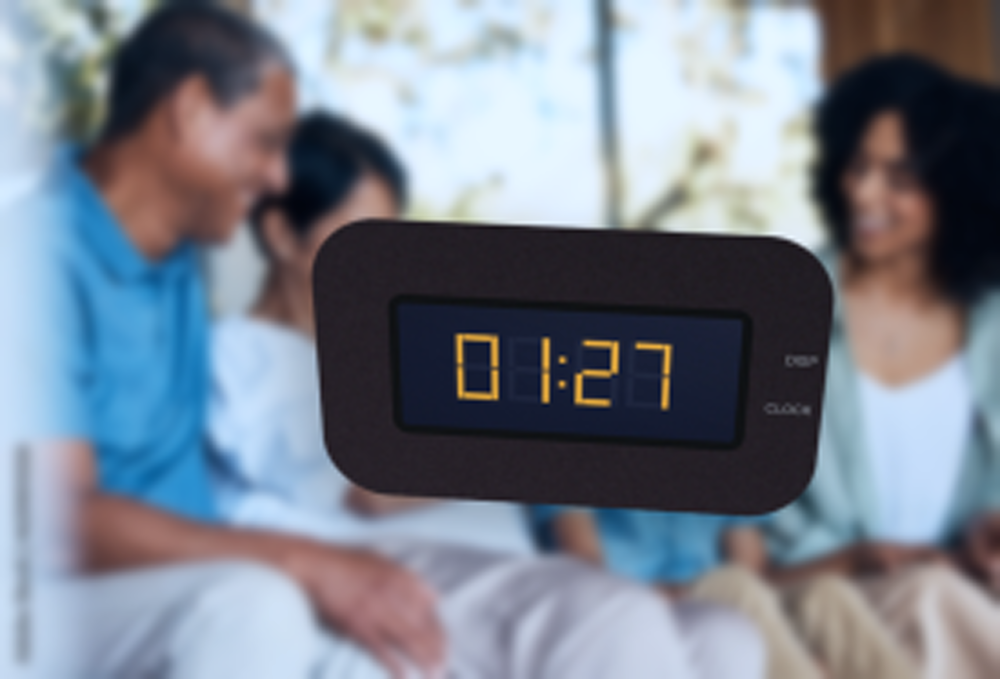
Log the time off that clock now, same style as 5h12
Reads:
1h27
